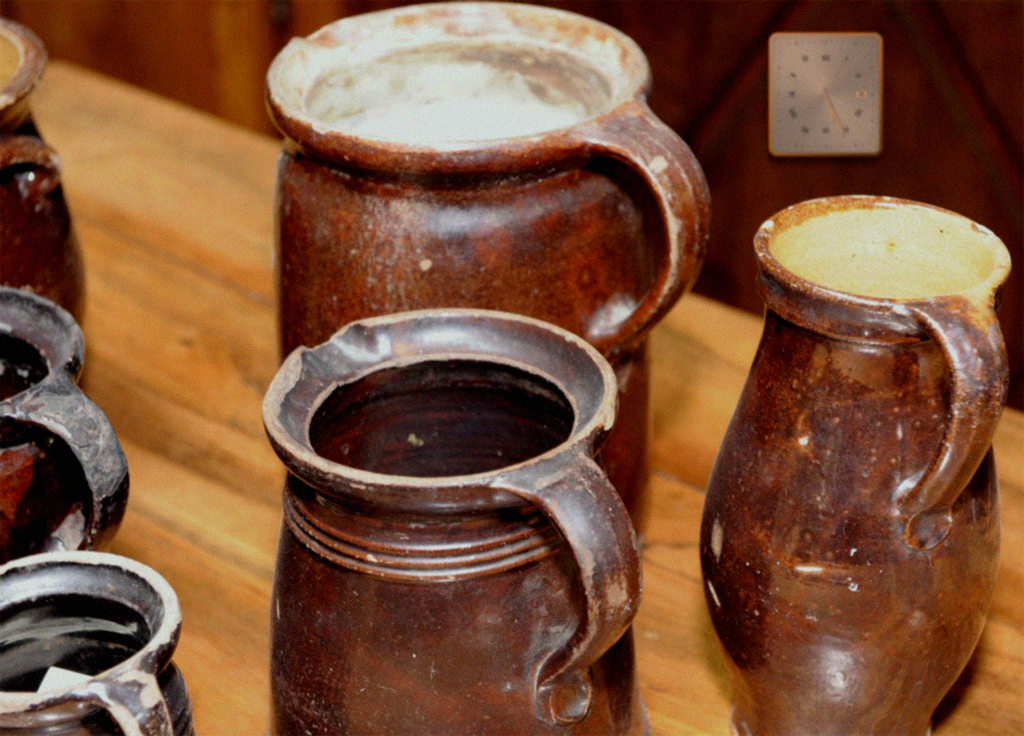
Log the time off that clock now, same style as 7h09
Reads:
5h26
